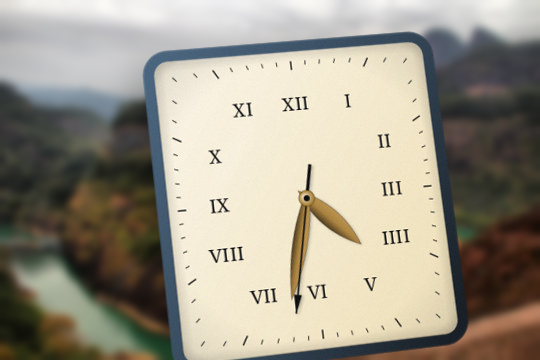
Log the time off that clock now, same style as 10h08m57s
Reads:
4h32m32s
